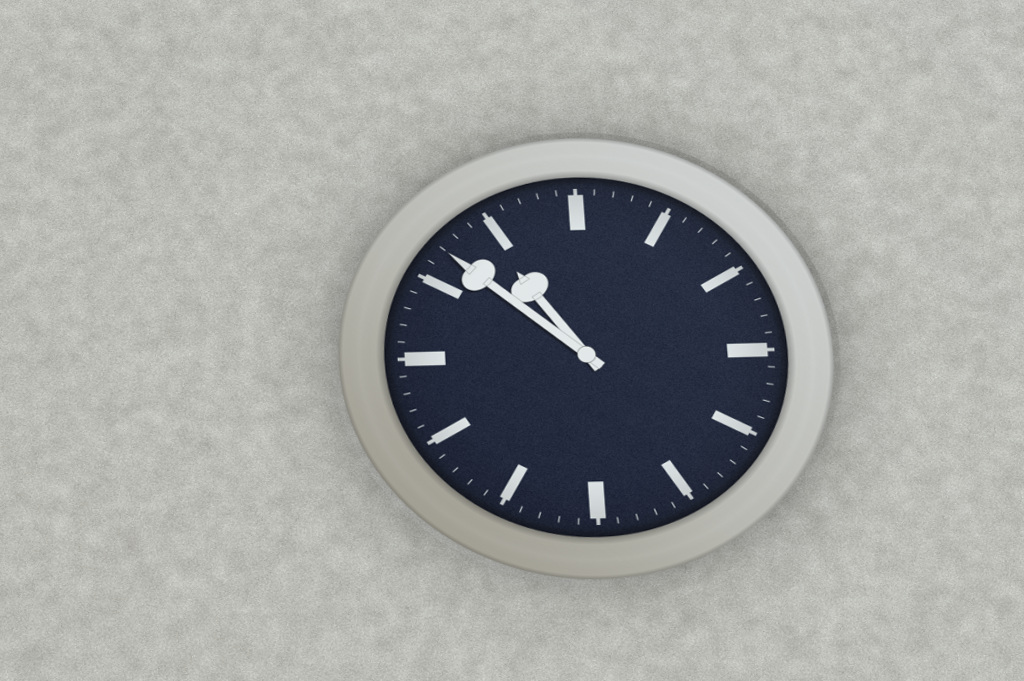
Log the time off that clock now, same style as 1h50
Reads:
10h52
